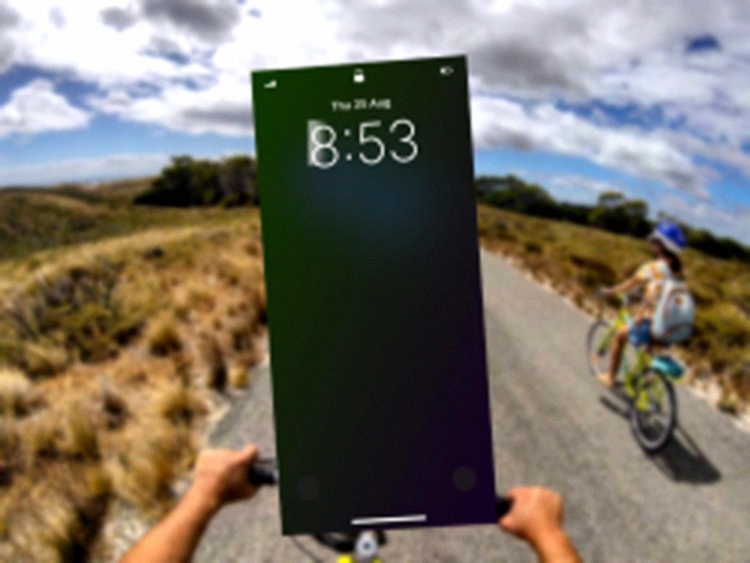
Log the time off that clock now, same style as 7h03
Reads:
8h53
